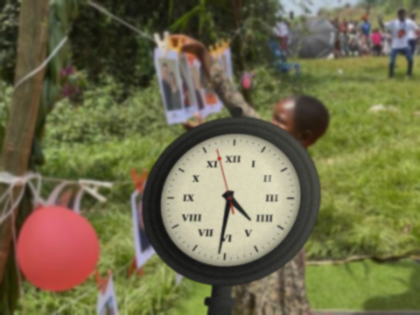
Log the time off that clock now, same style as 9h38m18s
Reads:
4h30m57s
